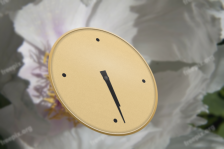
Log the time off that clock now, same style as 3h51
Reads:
5h28
